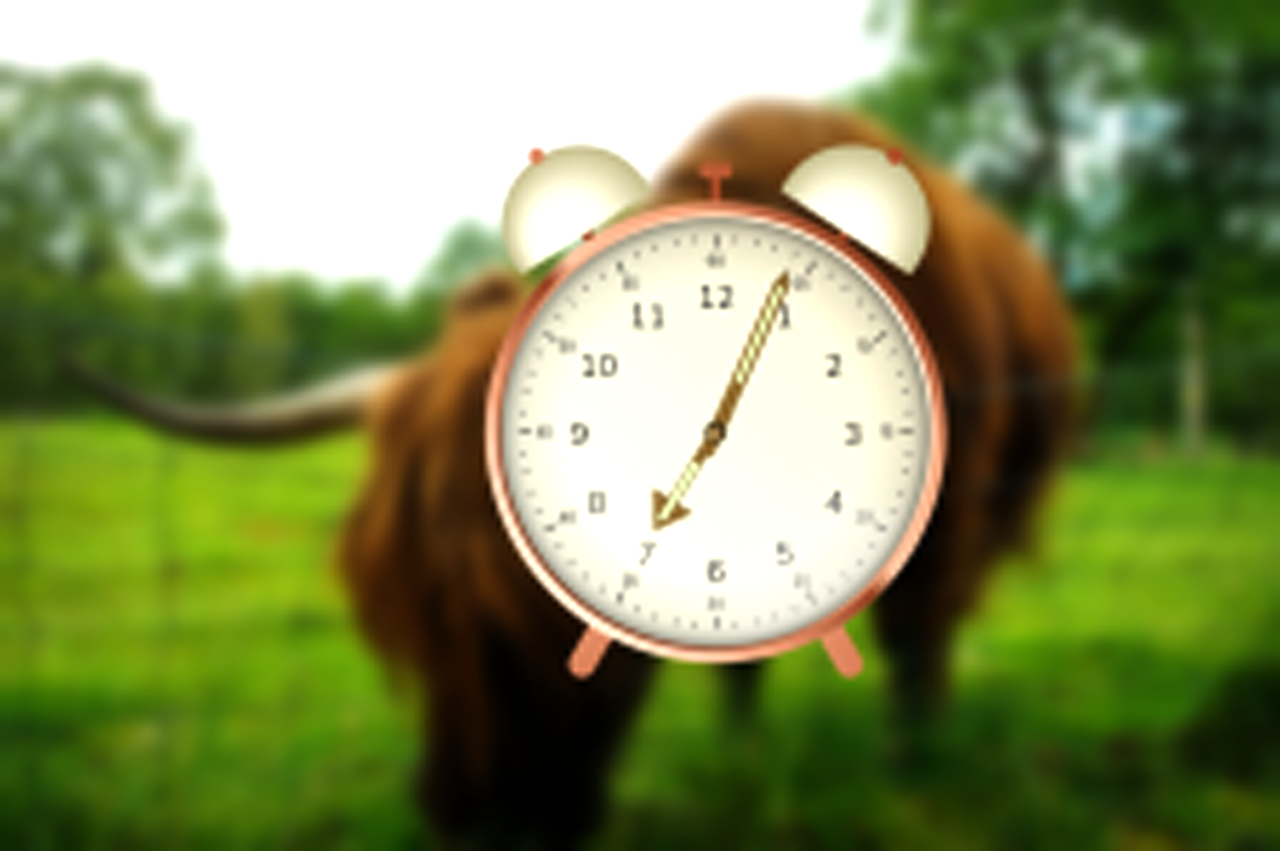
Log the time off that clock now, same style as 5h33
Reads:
7h04
